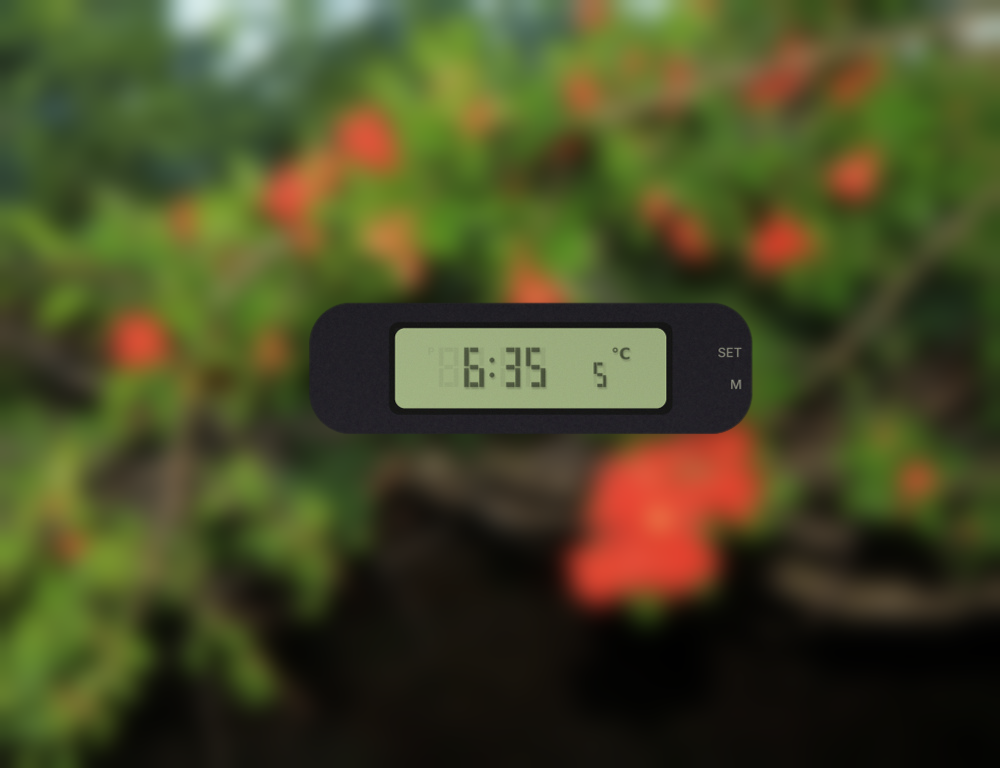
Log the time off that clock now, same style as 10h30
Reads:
6h35
